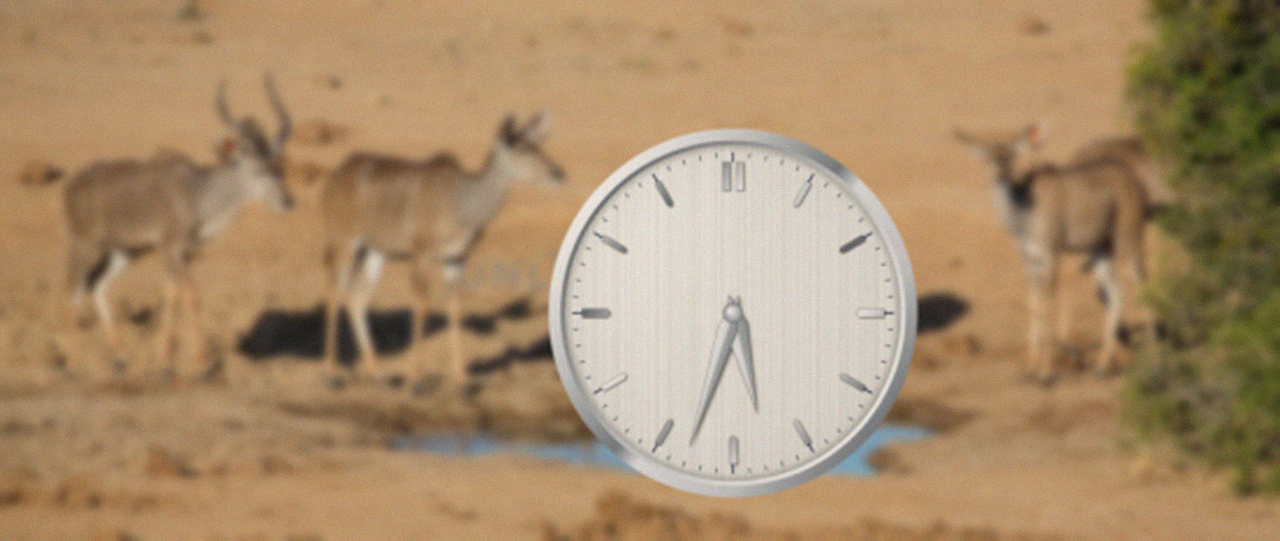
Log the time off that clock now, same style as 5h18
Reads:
5h33
